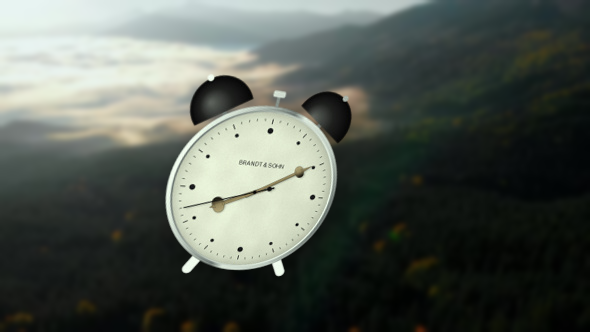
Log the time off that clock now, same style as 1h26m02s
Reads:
8h09m42s
